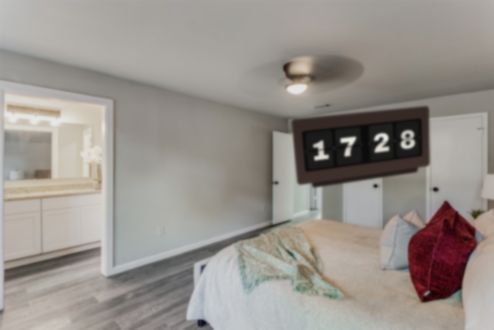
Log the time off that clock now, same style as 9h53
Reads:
17h28
